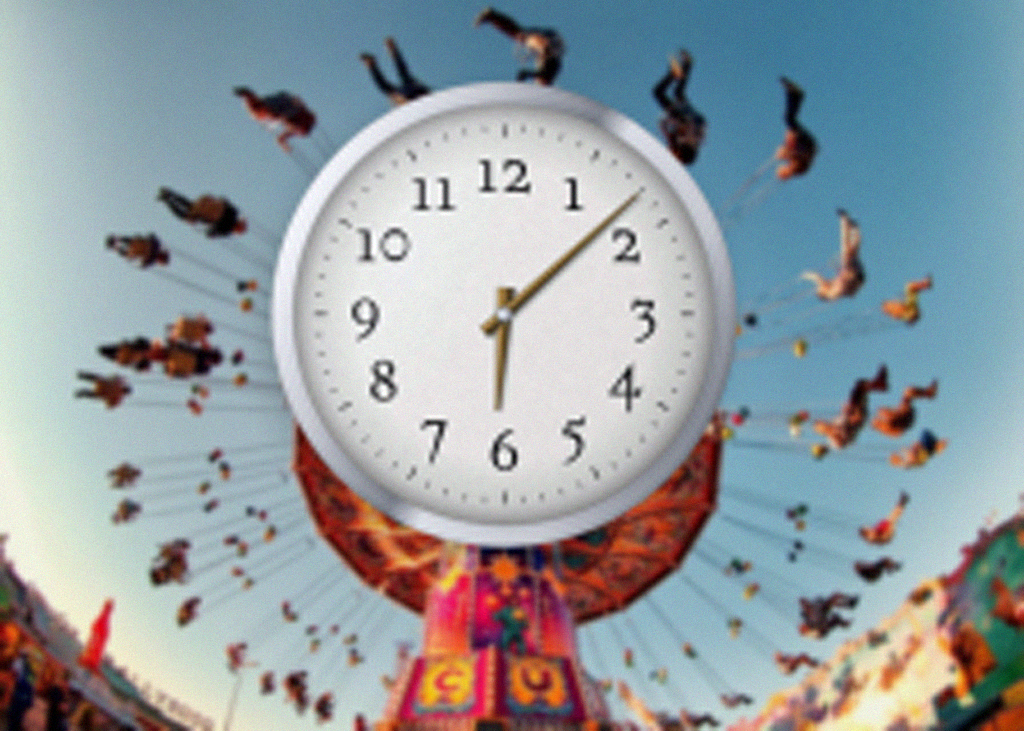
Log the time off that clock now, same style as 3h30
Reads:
6h08
